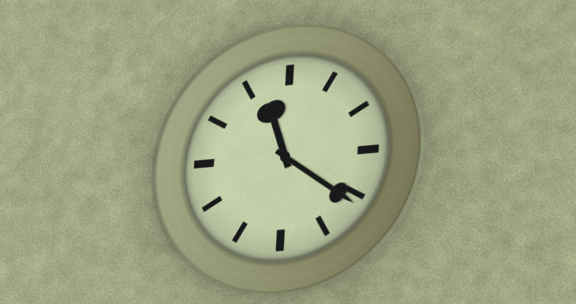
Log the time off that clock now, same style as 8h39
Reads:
11h21
